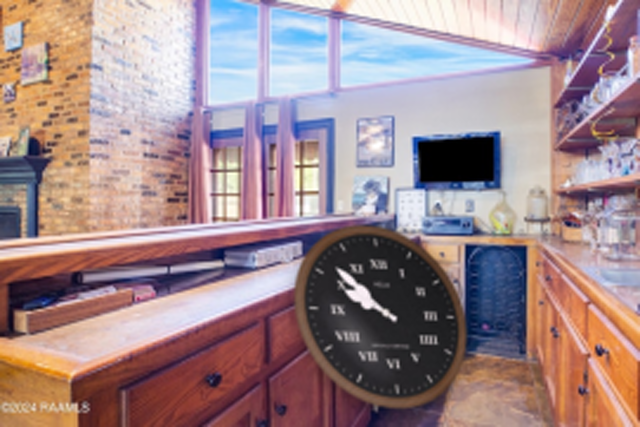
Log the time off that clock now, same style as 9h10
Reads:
9h52
